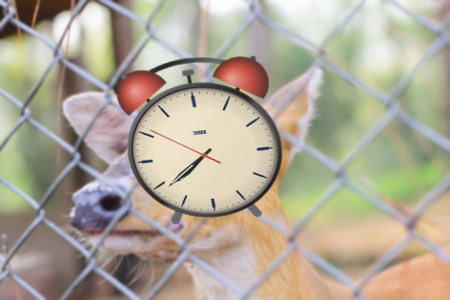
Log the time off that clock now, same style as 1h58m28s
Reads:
7h38m51s
